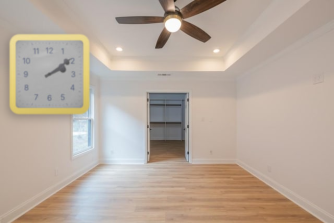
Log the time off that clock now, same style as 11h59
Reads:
2h09
